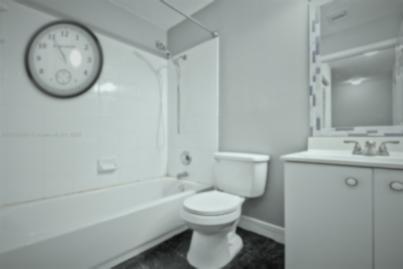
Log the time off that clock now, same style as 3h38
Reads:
10h55
